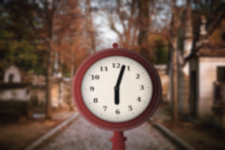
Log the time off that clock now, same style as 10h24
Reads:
6h03
